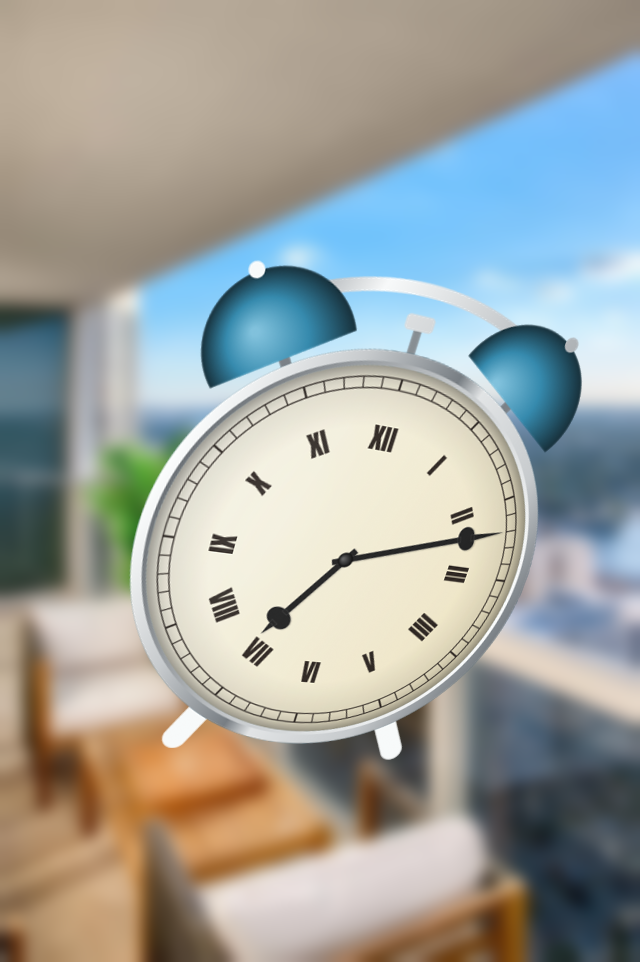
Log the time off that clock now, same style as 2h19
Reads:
7h12
